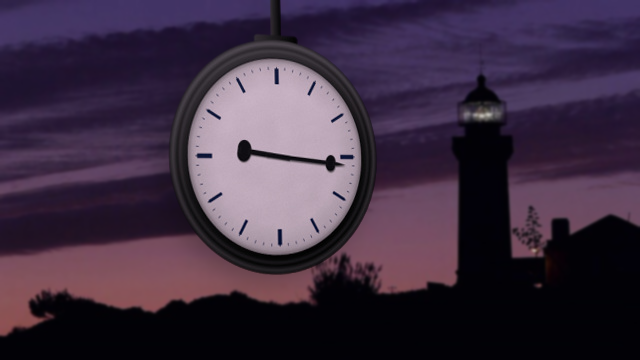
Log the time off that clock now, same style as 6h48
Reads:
9h16
